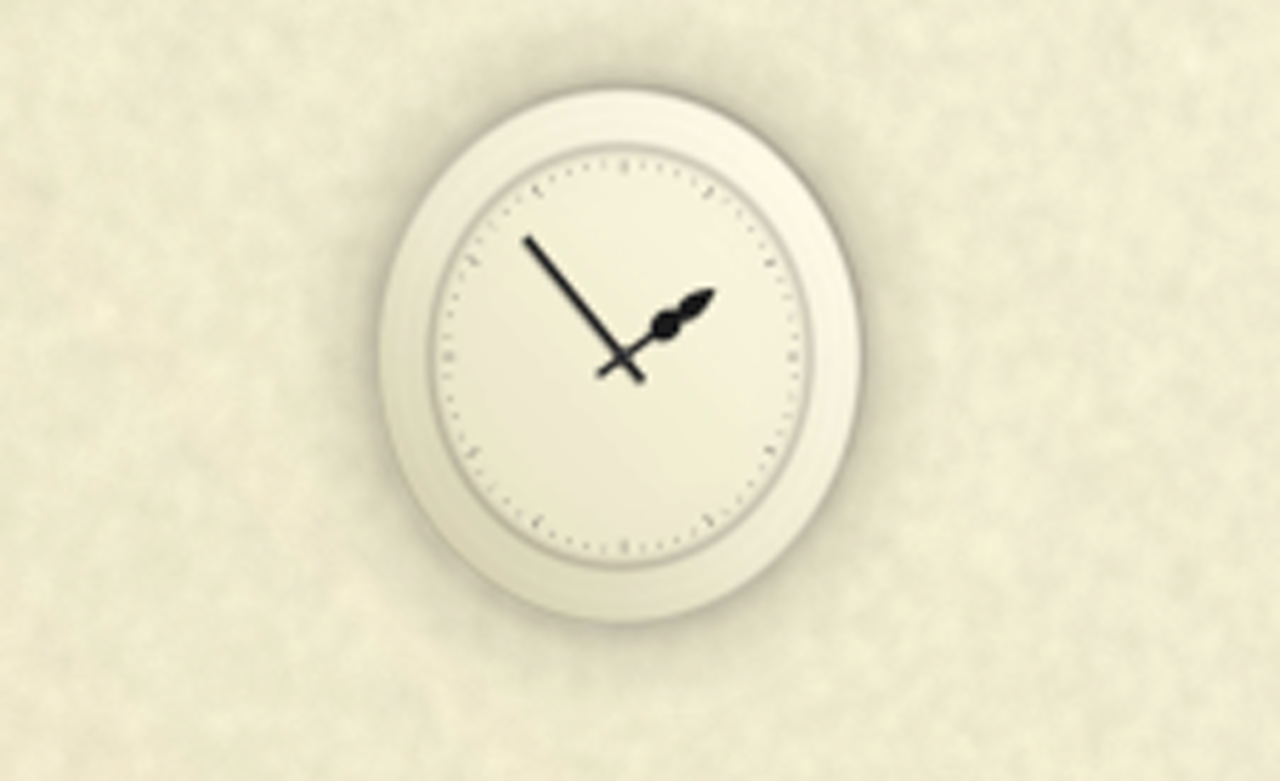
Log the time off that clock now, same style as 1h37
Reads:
1h53
